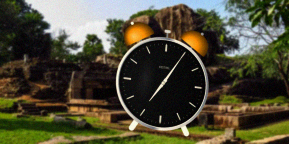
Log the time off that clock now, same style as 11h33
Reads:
7h05
